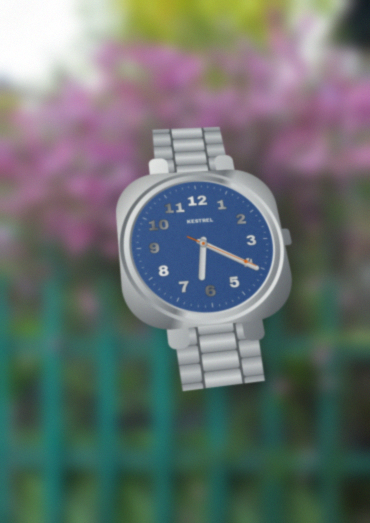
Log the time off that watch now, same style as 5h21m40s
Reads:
6h20m20s
